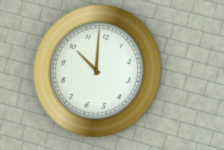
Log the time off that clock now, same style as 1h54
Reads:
9h58
